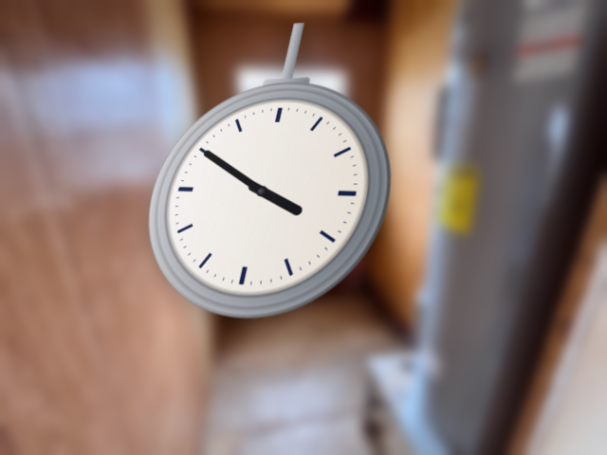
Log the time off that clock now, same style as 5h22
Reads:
3h50
